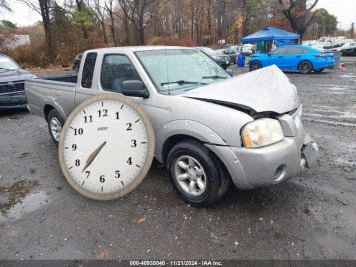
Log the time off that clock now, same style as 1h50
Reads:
7h37
